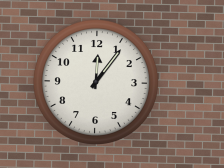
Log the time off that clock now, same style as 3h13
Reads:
12h06
